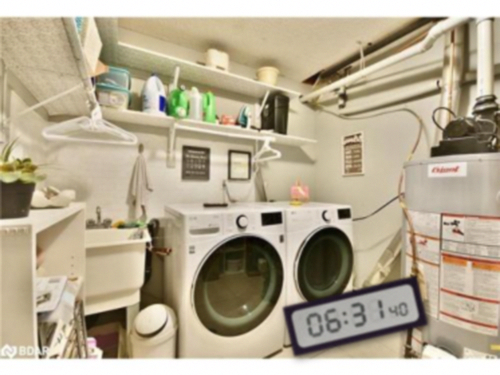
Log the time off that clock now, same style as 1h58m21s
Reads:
6h31m40s
